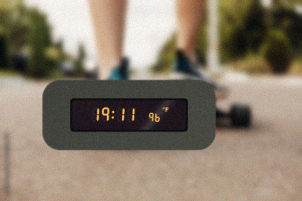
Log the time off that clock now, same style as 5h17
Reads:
19h11
